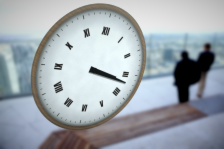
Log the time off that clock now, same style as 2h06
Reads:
3h17
